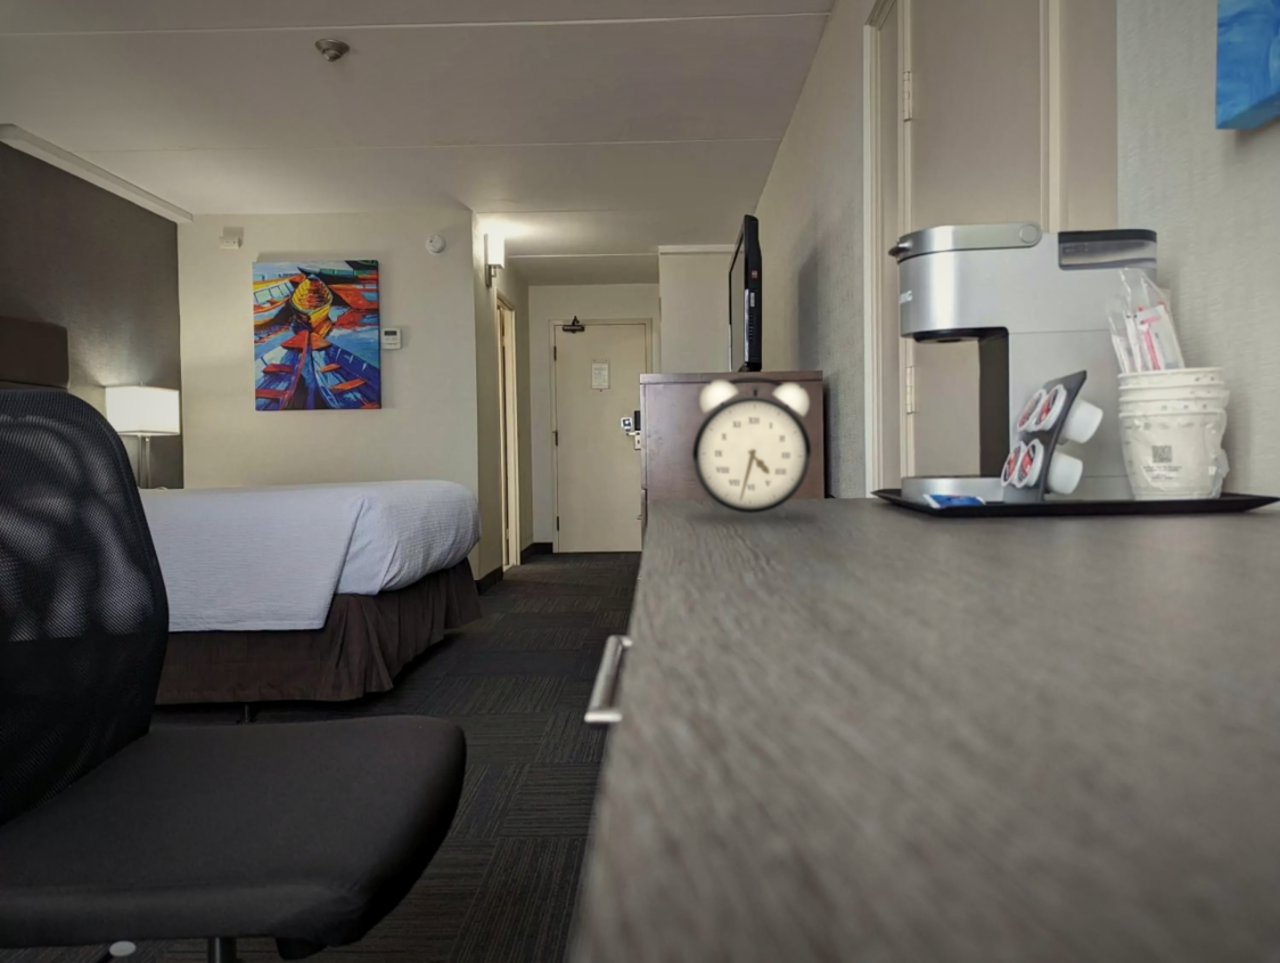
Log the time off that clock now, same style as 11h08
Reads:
4h32
